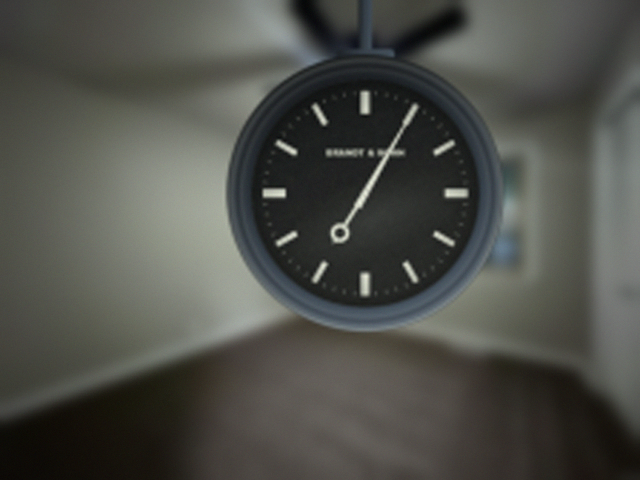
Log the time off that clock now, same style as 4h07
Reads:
7h05
